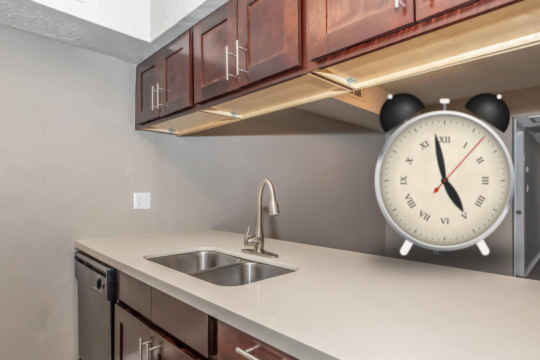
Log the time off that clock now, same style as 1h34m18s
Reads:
4h58m07s
